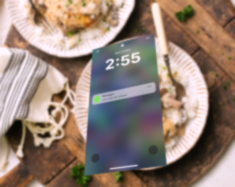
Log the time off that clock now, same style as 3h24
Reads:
2h55
